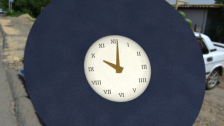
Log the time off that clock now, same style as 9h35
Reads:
10h01
